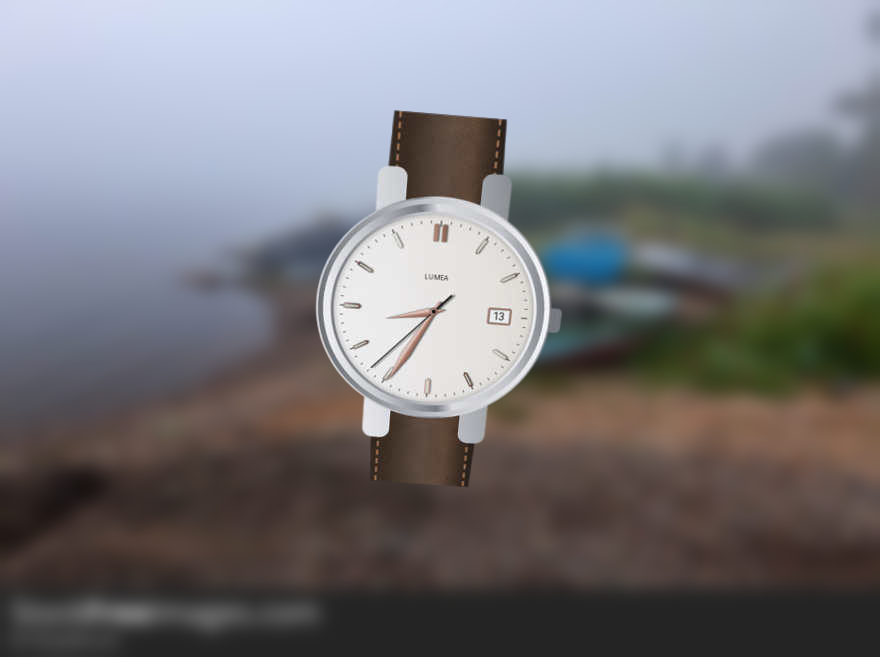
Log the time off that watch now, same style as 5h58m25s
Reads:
8h34m37s
